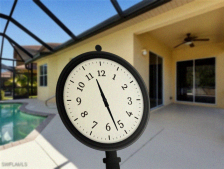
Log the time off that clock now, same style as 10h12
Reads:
11h27
